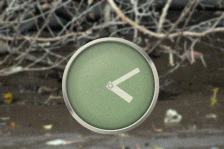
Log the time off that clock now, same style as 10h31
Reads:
4h10
